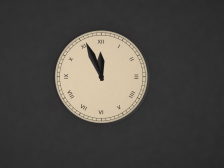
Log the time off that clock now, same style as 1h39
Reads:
11h56
